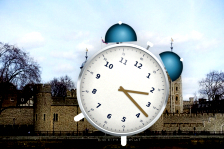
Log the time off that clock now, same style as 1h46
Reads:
2h18
